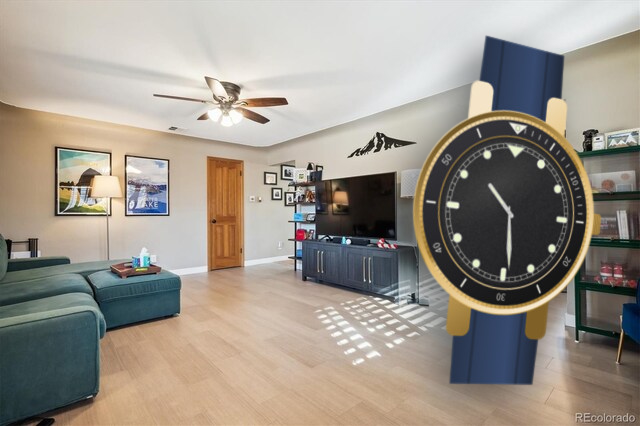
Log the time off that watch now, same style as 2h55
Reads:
10h29
